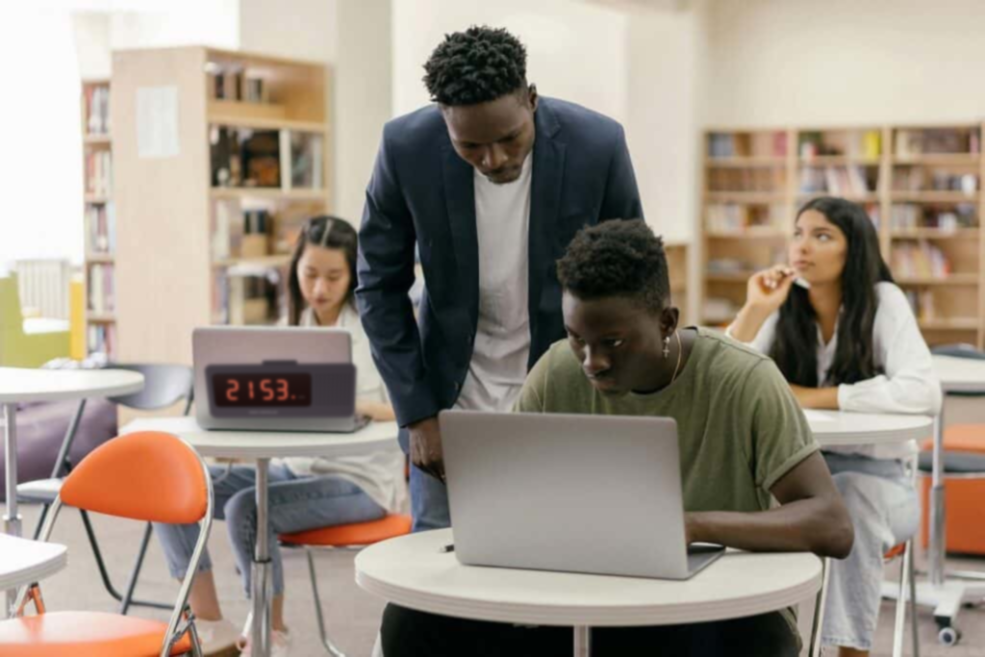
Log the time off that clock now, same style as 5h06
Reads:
21h53
